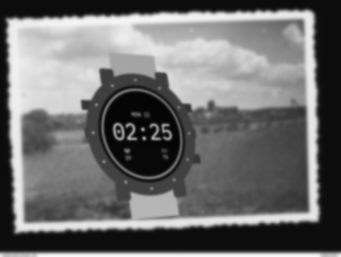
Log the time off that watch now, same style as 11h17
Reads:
2h25
